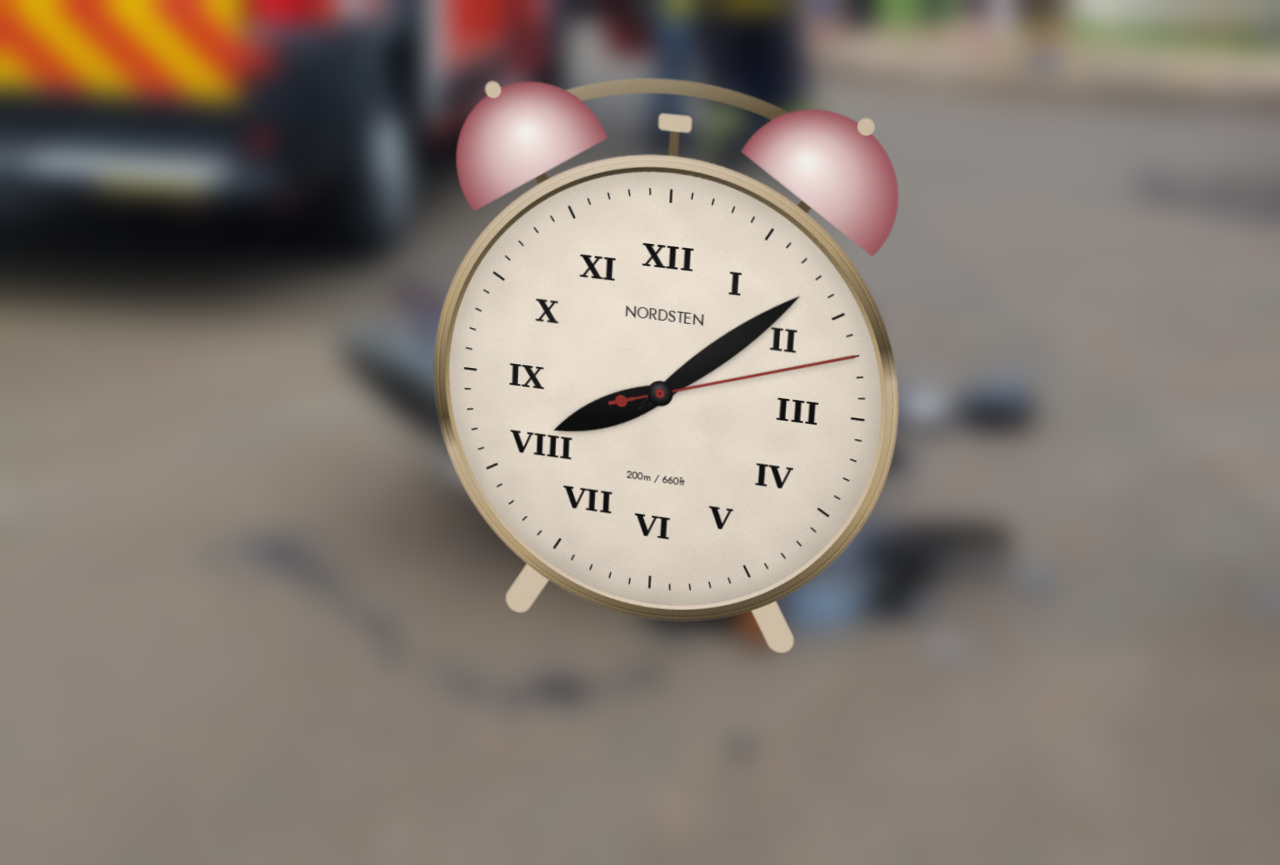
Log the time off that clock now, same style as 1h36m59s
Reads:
8h08m12s
